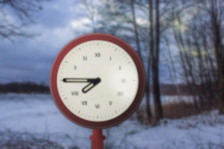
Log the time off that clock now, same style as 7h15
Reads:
7h45
